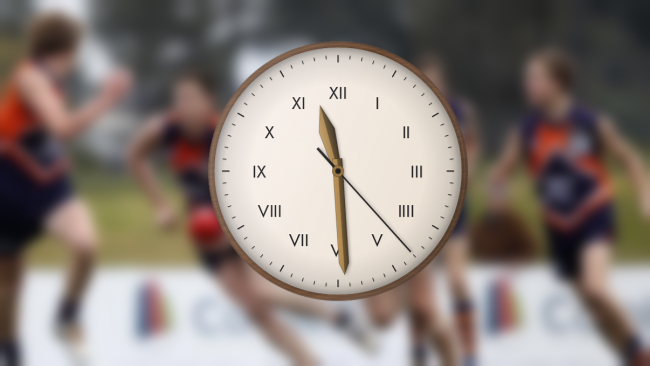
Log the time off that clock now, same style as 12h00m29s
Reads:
11h29m23s
